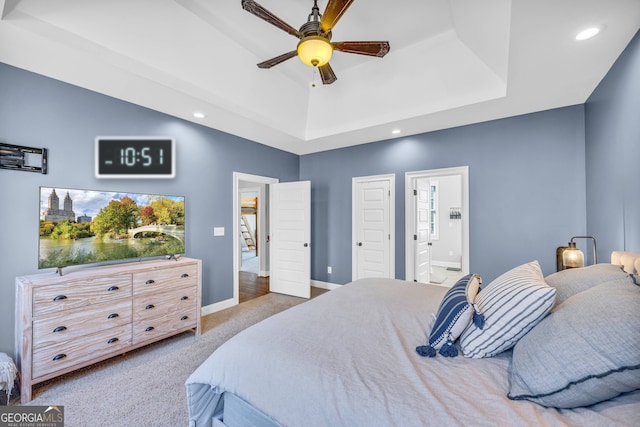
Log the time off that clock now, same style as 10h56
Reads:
10h51
